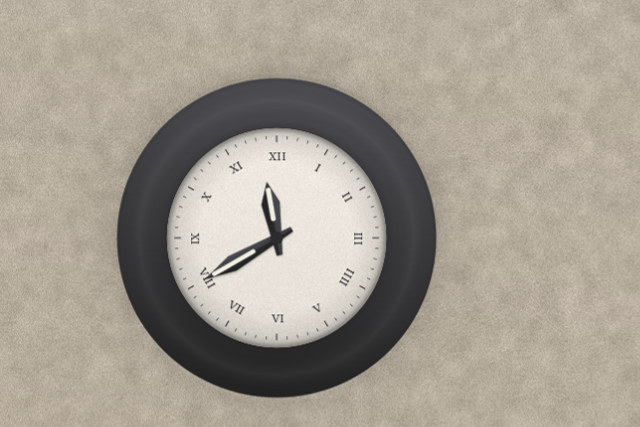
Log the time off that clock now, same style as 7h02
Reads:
11h40
